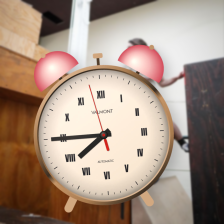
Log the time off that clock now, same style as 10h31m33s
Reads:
7h44m58s
